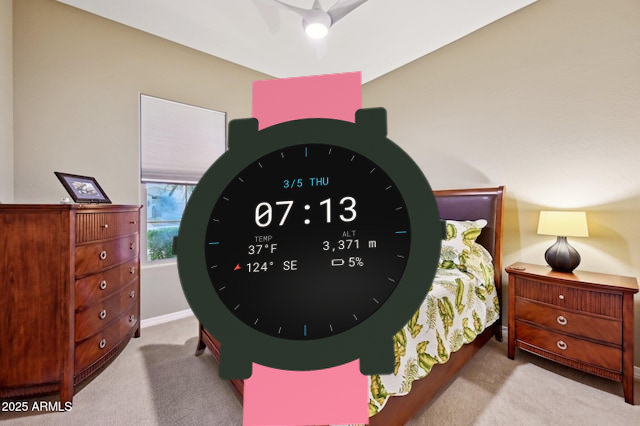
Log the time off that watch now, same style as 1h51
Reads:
7h13
